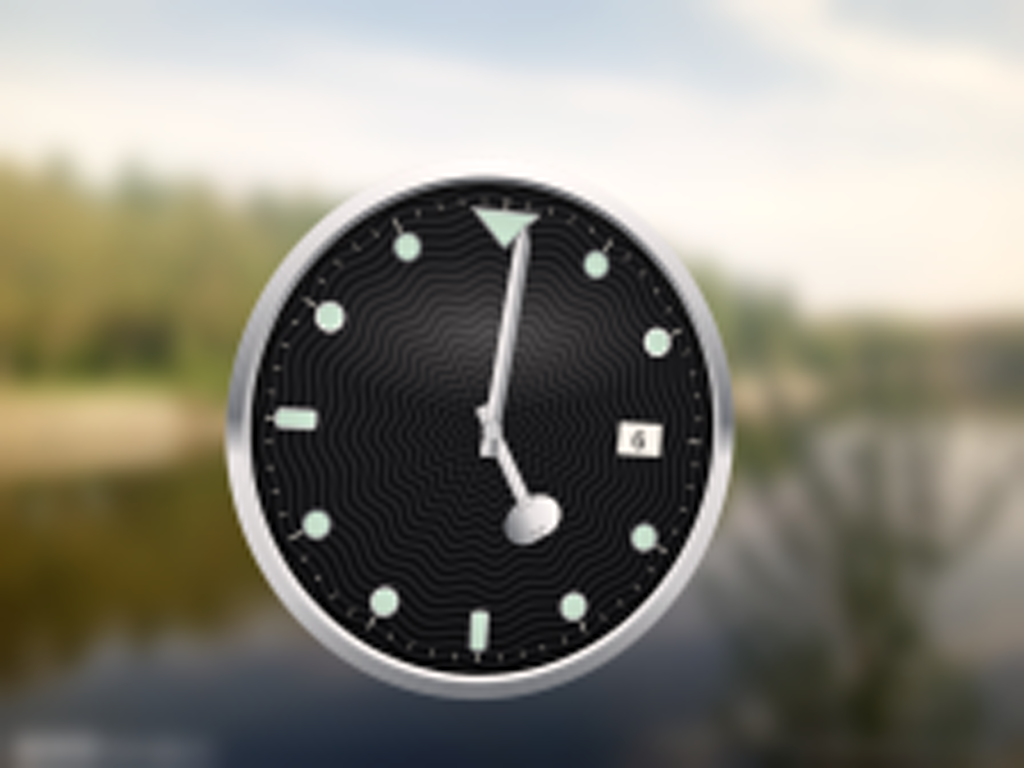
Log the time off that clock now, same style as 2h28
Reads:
5h01
